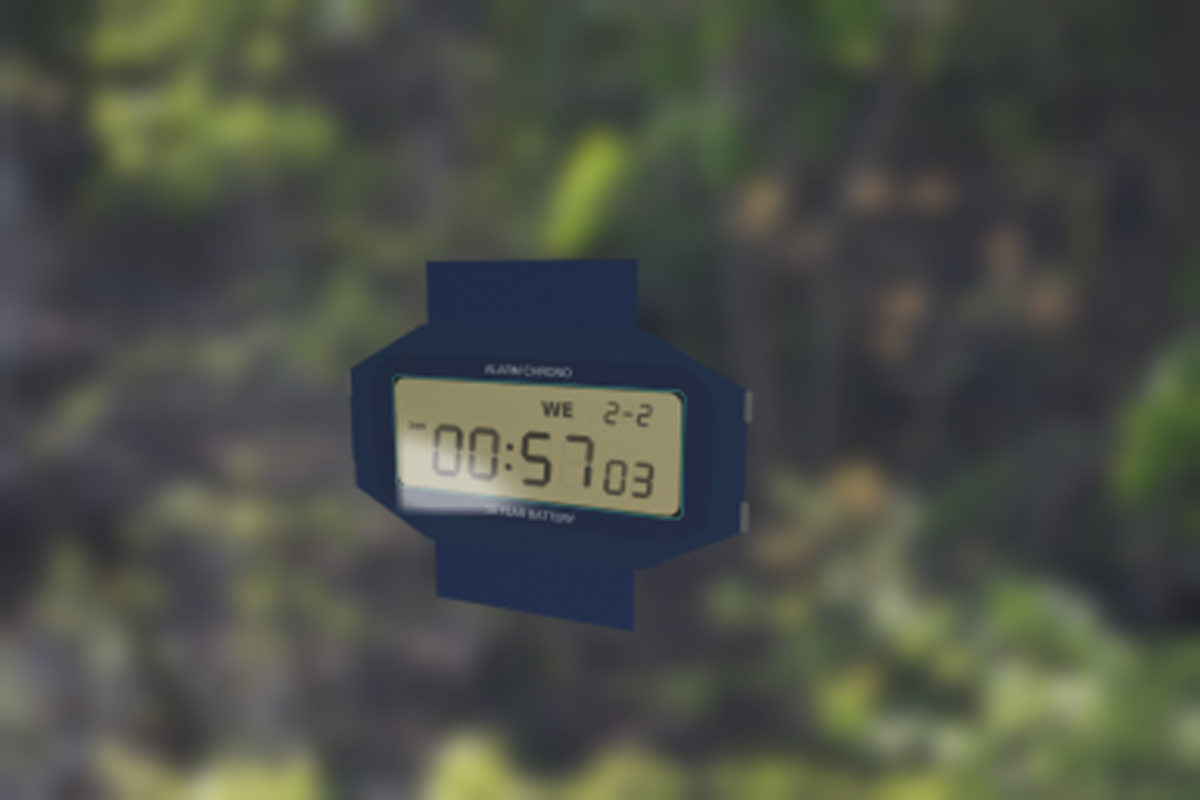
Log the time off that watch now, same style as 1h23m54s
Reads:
0h57m03s
